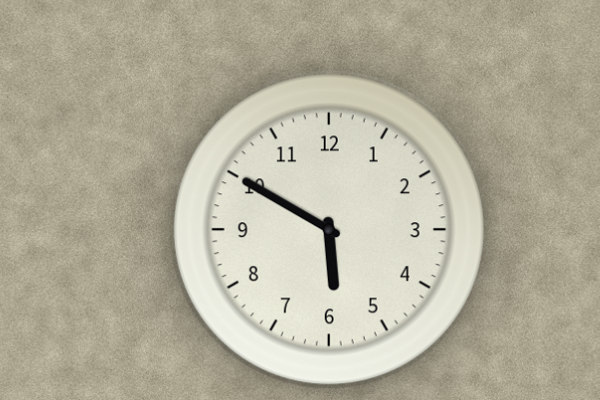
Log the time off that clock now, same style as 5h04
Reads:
5h50
